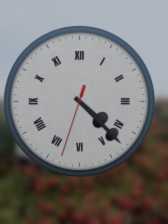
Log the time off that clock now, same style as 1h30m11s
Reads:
4h22m33s
